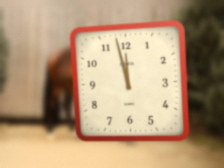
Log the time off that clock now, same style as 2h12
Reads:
11h58
